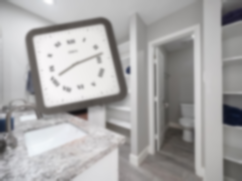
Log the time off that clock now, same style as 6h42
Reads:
8h13
